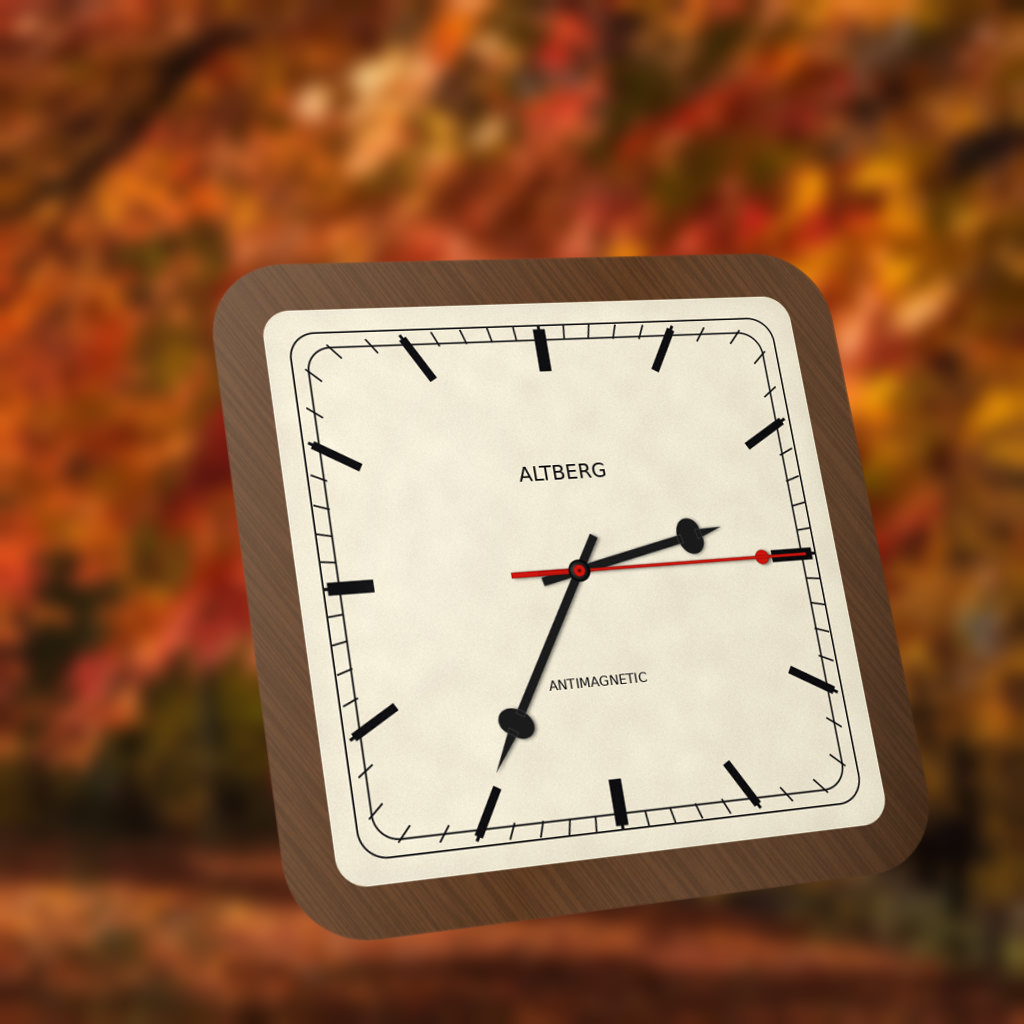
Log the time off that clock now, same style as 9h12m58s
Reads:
2h35m15s
